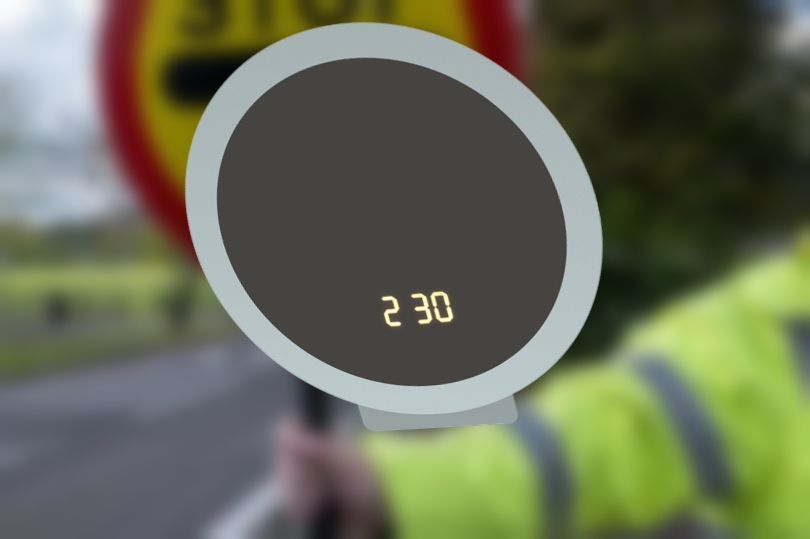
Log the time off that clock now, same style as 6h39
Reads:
2h30
